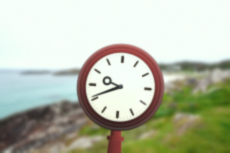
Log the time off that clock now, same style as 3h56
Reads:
9h41
